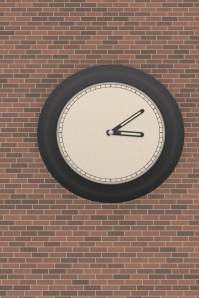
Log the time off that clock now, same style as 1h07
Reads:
3h09
